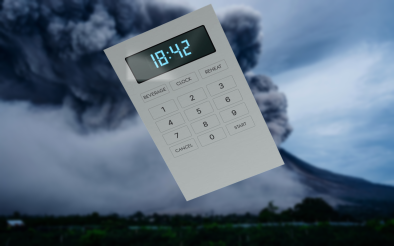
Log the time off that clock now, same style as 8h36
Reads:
18h42
